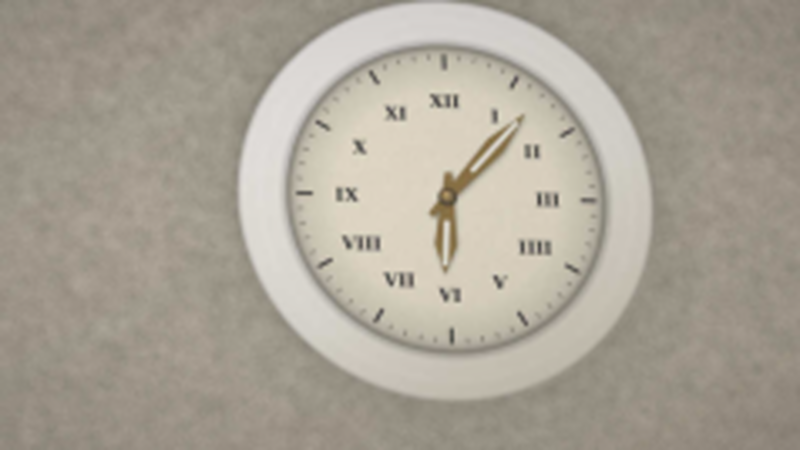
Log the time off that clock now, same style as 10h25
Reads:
6h07
